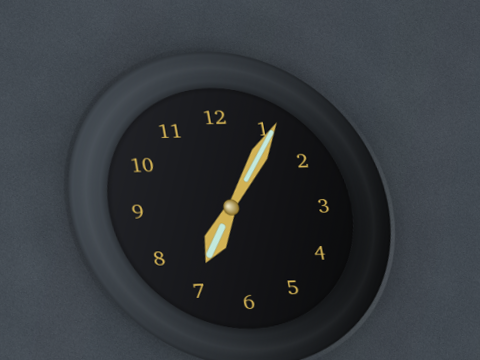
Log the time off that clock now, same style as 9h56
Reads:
7h06
